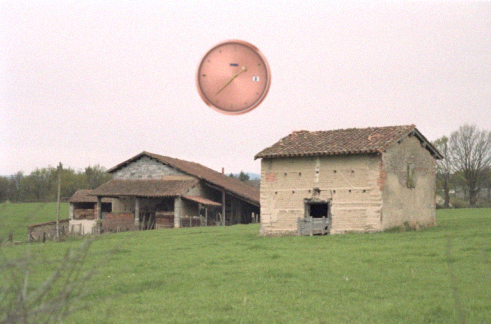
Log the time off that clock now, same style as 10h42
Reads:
1h37
